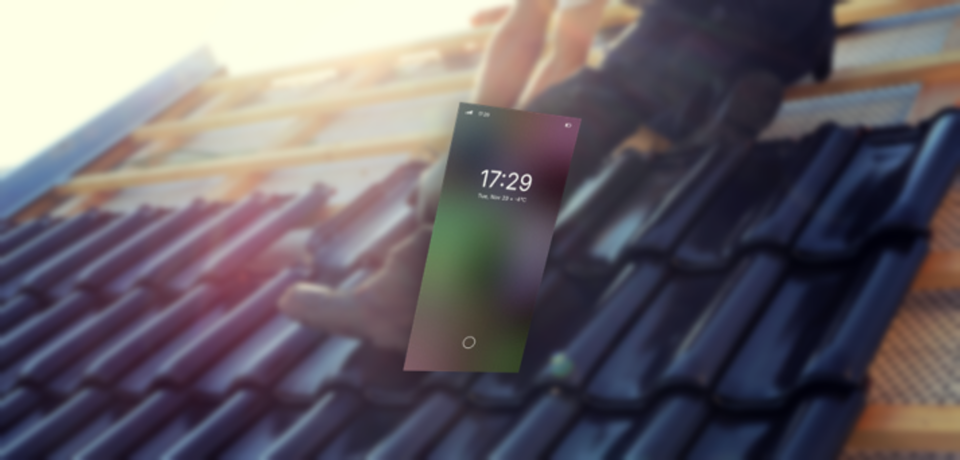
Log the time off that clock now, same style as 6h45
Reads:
17h29
